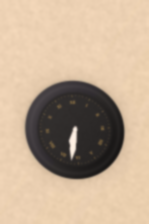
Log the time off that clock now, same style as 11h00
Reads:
6h32
